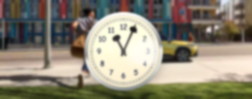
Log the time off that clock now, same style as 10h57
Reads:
11h04
